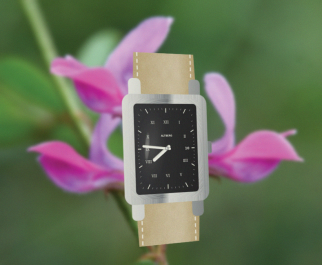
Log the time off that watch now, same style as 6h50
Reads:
7h46
